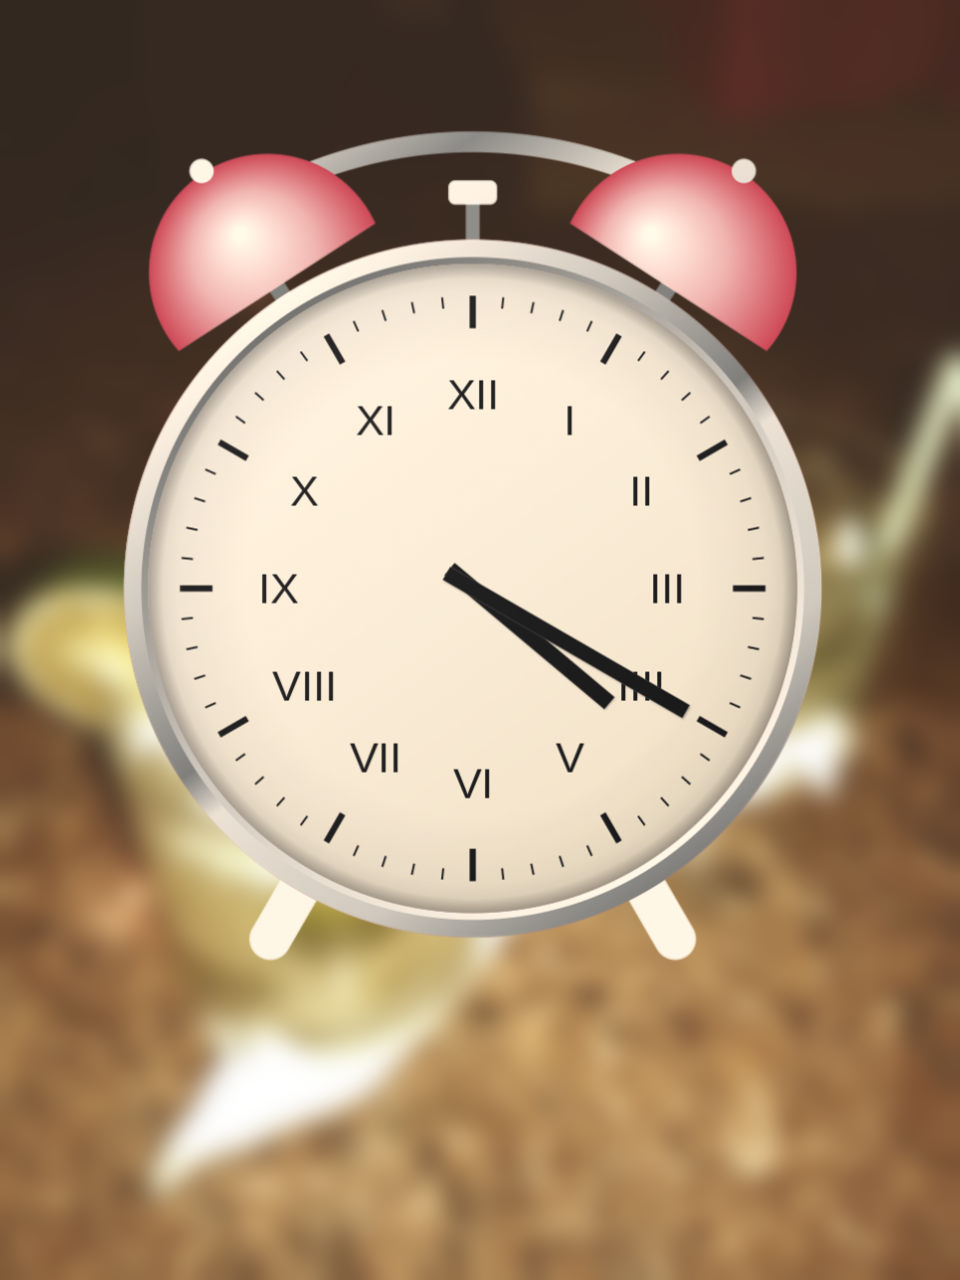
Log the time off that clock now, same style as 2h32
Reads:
4h20
